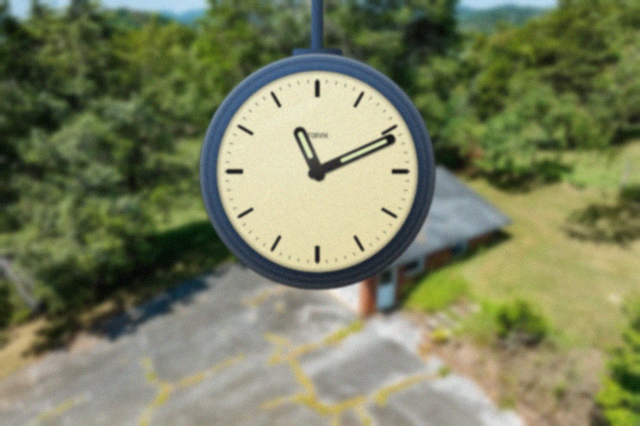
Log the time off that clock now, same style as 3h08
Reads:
11h11
